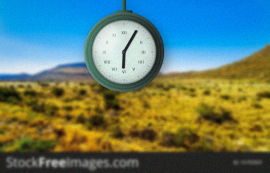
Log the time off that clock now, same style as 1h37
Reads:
6h05
